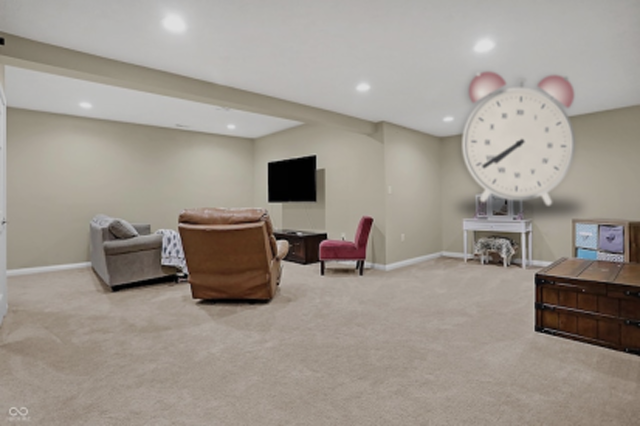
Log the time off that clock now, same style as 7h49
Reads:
7h39
